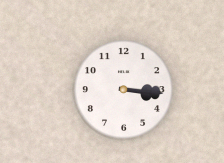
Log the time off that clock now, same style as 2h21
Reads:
3h16
